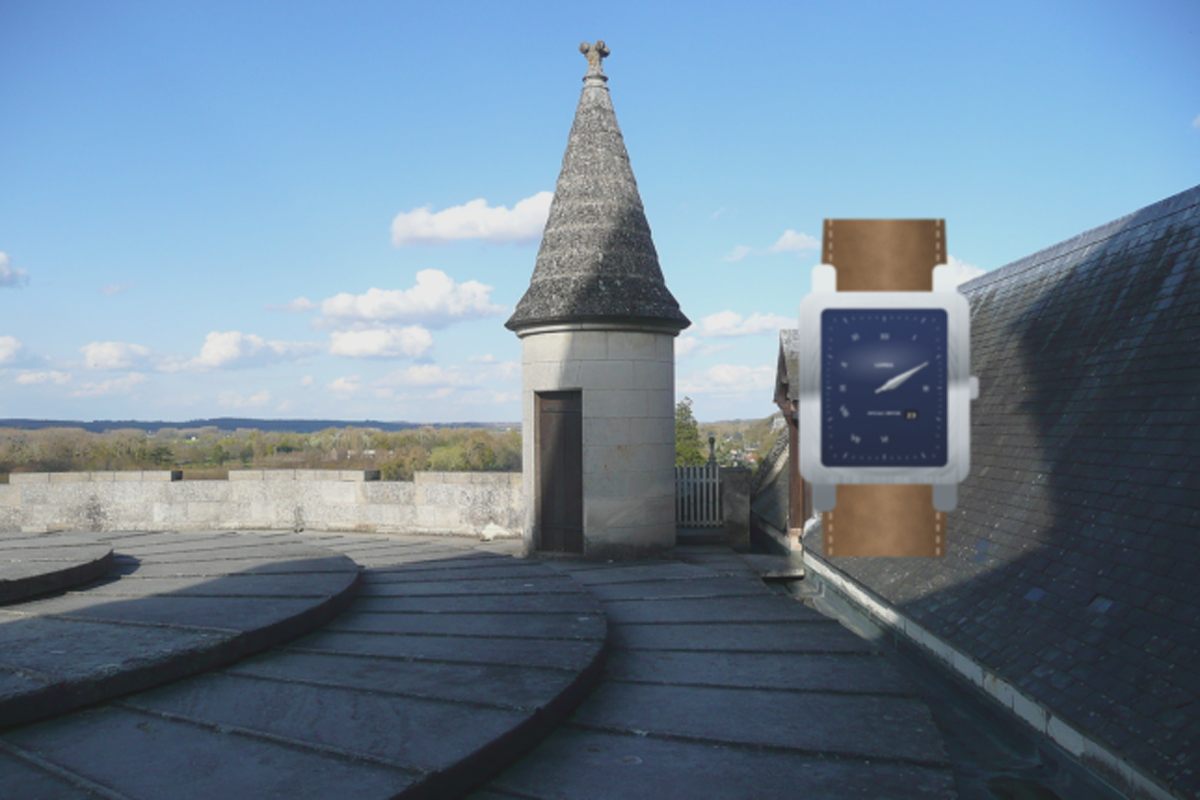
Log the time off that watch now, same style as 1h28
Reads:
2h10
